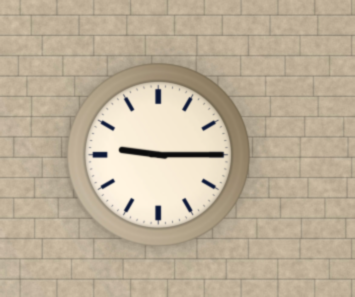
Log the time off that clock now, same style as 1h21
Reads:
9h15
